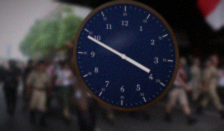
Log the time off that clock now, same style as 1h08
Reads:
3h49
